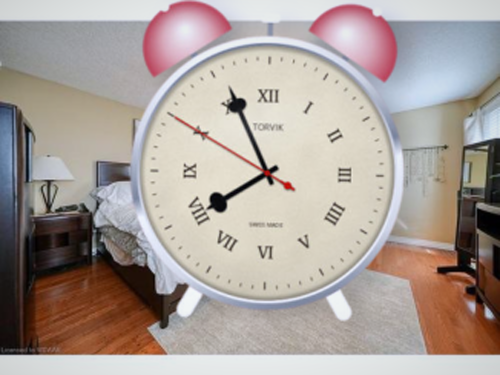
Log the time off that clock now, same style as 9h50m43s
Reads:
7h55m50s
